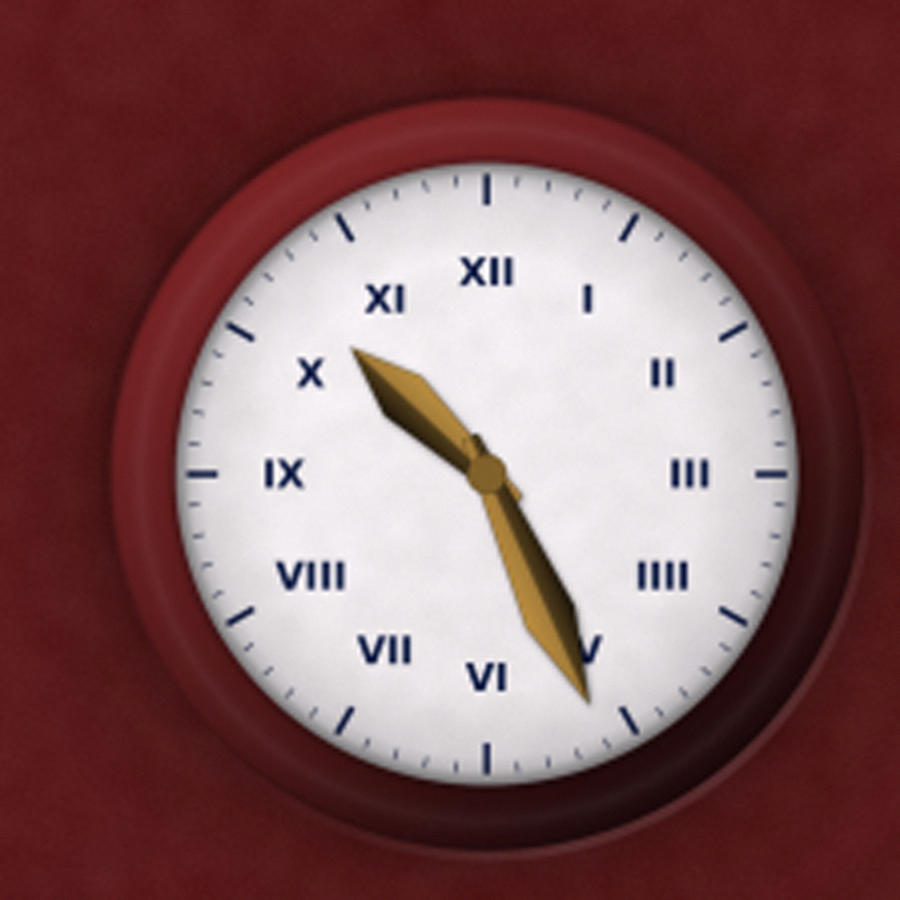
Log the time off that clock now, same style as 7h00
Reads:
10h26
